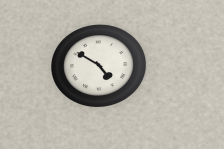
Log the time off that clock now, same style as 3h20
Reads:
4h51
